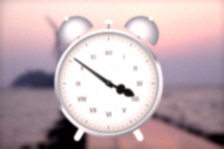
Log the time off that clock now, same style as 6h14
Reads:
3h51
